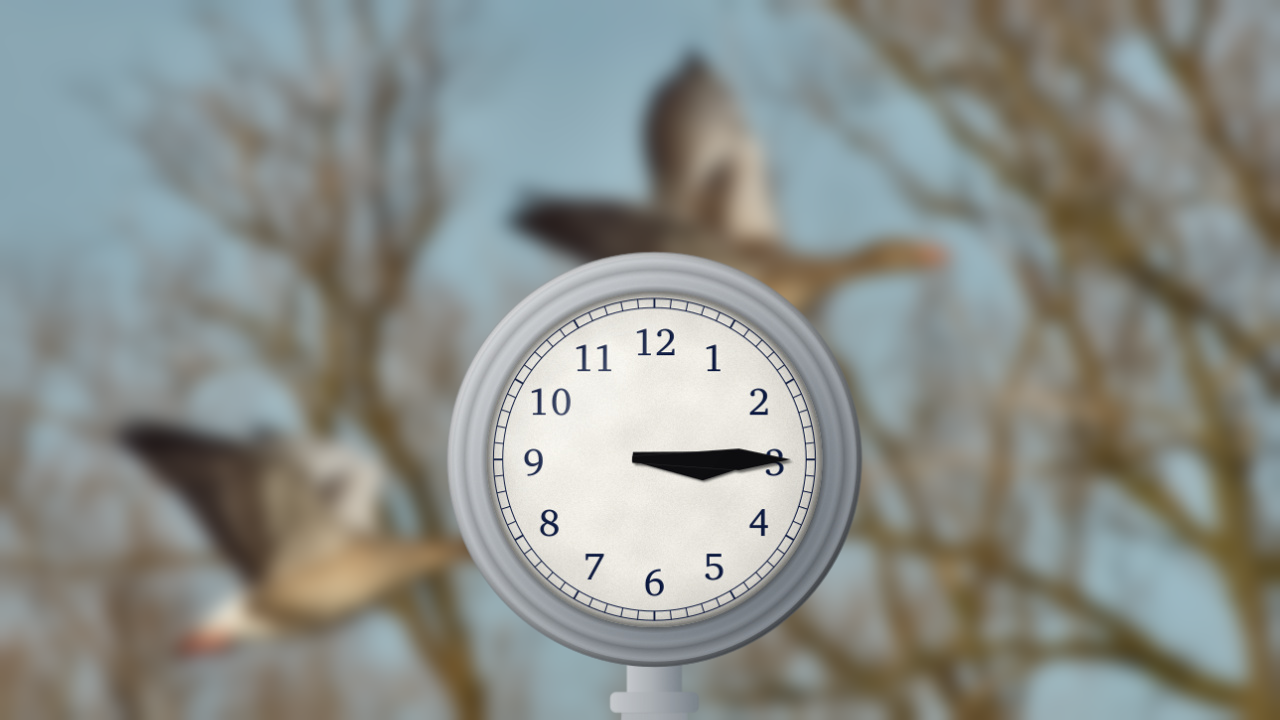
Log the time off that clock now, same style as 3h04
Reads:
3h15
